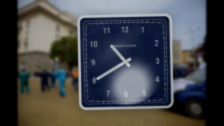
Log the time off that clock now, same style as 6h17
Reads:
10h40
